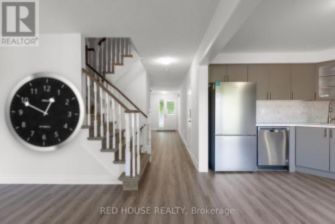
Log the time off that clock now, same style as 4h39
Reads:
12h49
